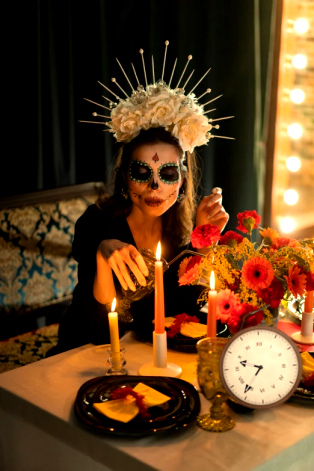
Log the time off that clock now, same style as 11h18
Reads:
9h36
